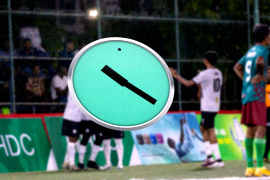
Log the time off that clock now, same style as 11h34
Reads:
10h21
